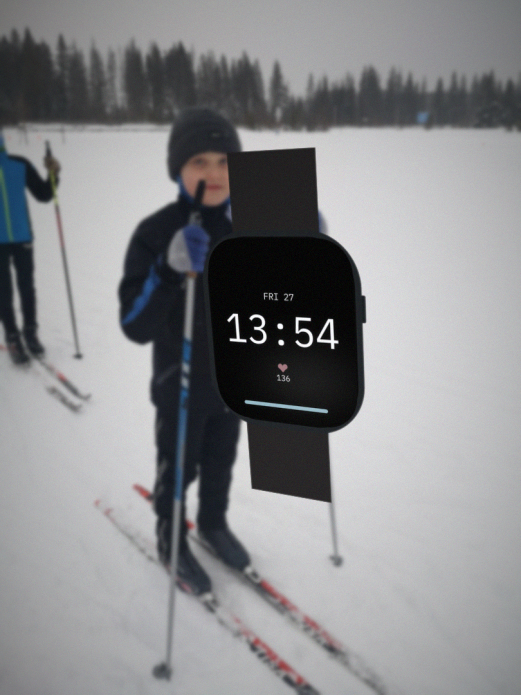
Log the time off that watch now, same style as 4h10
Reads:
13h54
